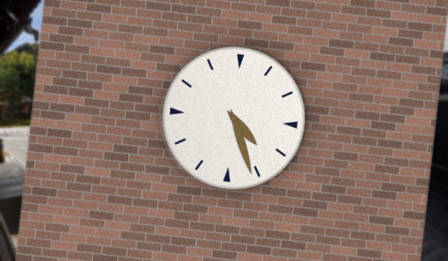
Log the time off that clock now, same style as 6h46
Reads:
4h26
